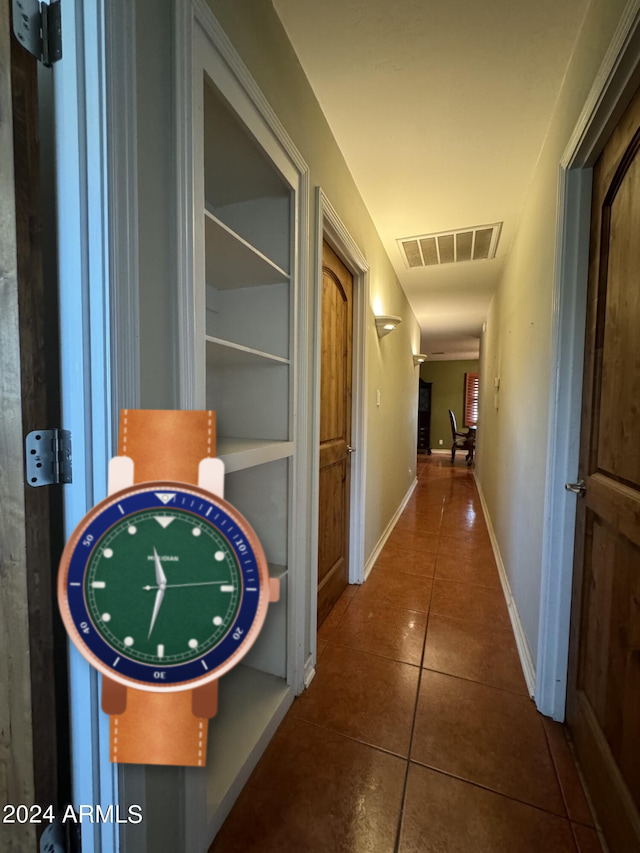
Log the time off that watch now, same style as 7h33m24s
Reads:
11h32m14s
